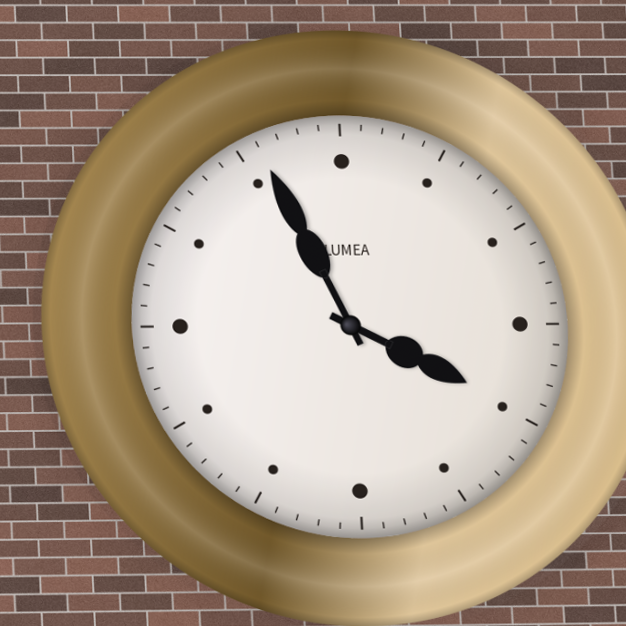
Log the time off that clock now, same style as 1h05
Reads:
3h56
